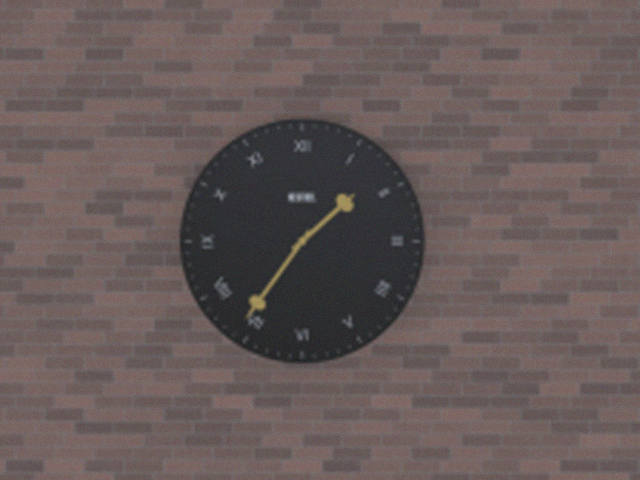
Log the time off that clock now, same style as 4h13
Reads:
1h36
